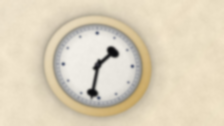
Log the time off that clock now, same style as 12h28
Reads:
1h32
